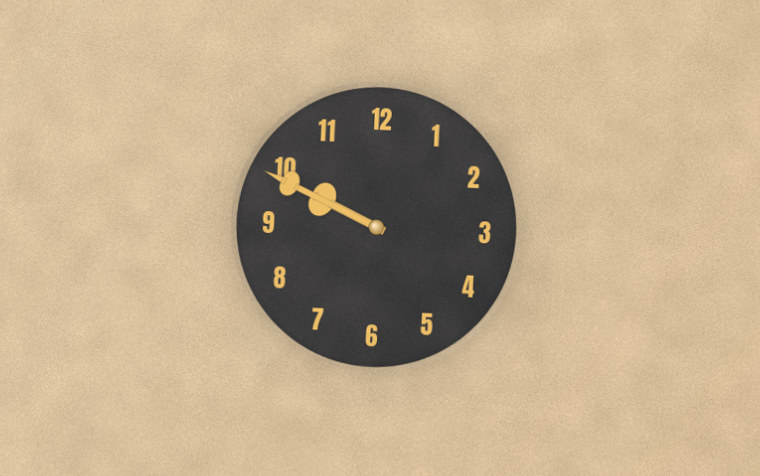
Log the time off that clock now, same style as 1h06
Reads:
9h49
